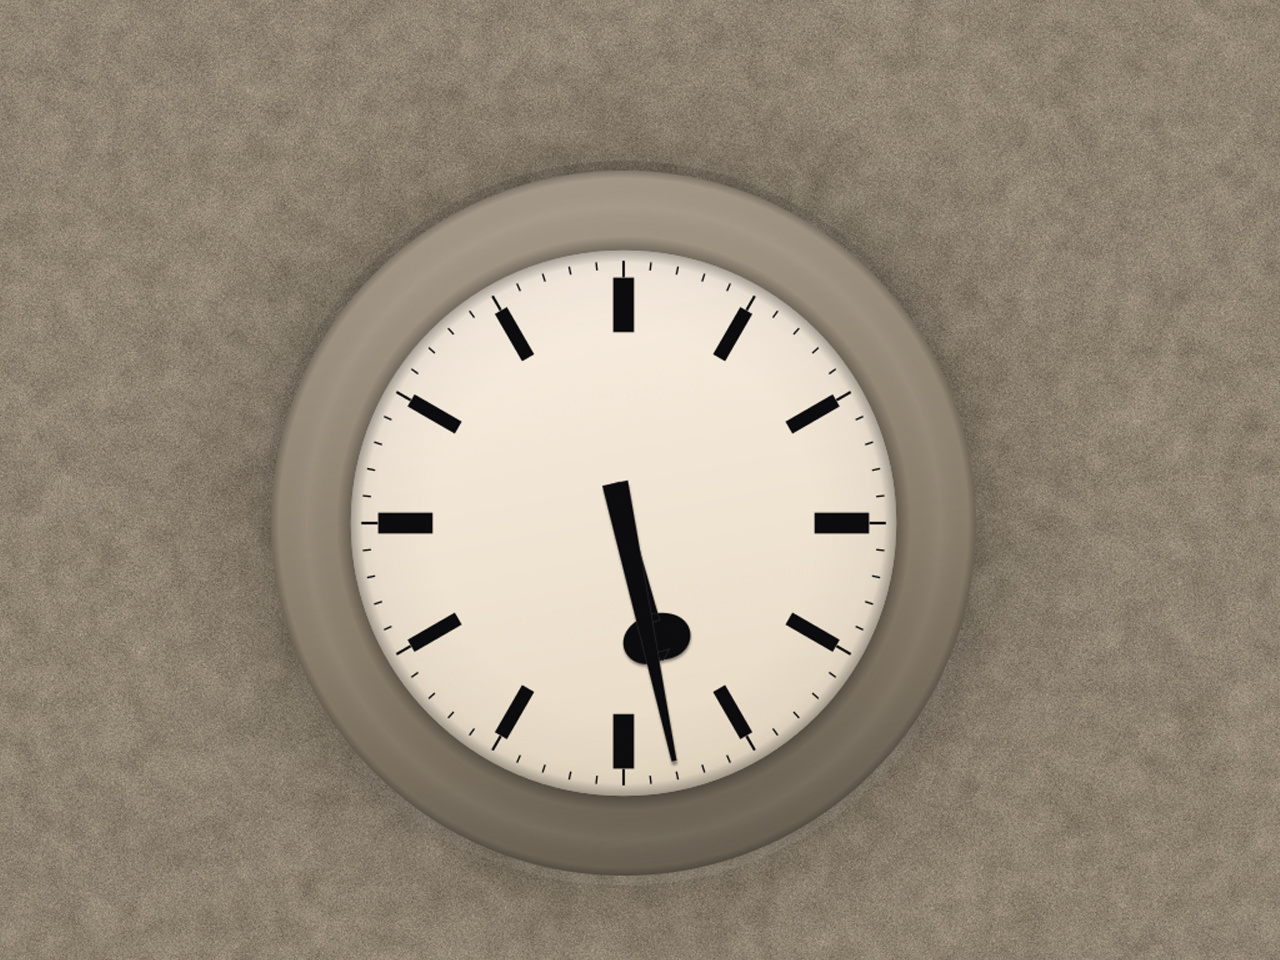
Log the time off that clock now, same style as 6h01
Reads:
5h28
